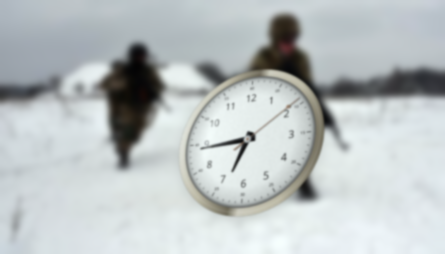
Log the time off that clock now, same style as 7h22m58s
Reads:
6h44m09s
